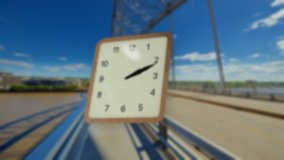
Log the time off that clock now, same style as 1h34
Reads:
2h11
